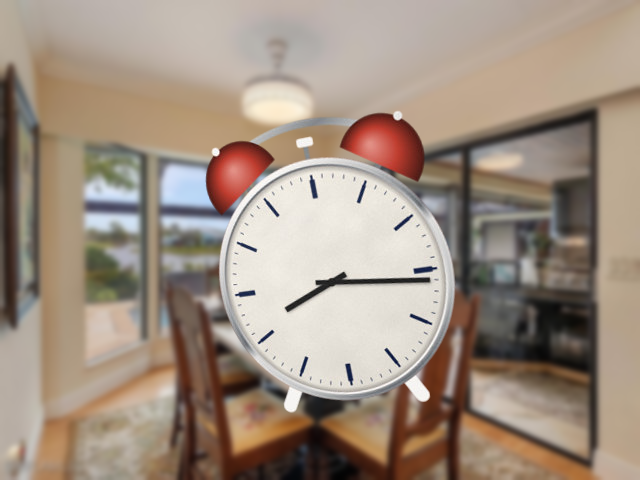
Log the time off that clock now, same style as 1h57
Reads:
8h16
